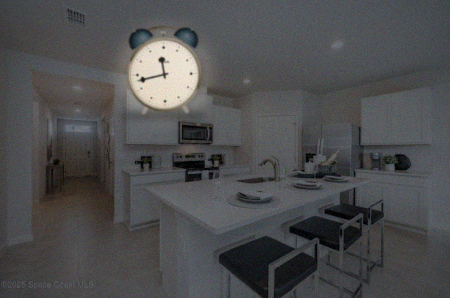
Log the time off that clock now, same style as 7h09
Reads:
11h43
